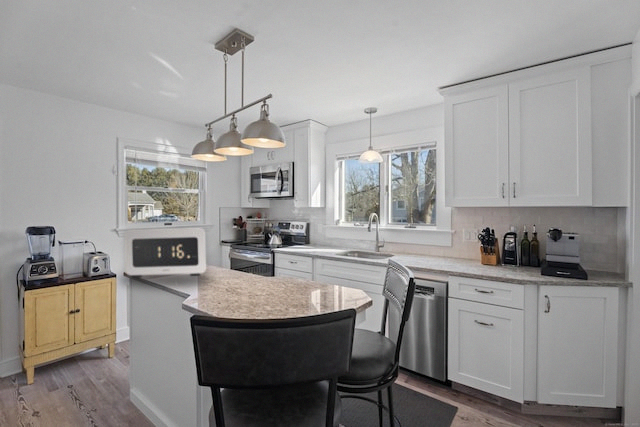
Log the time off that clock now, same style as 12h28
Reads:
1h16
